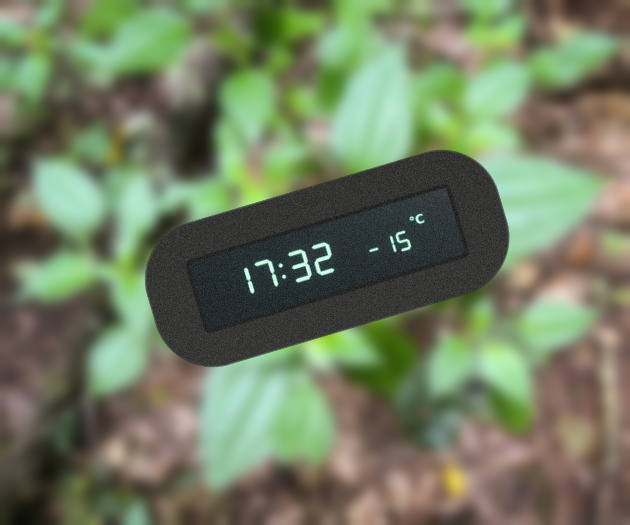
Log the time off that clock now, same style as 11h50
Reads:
17h32
